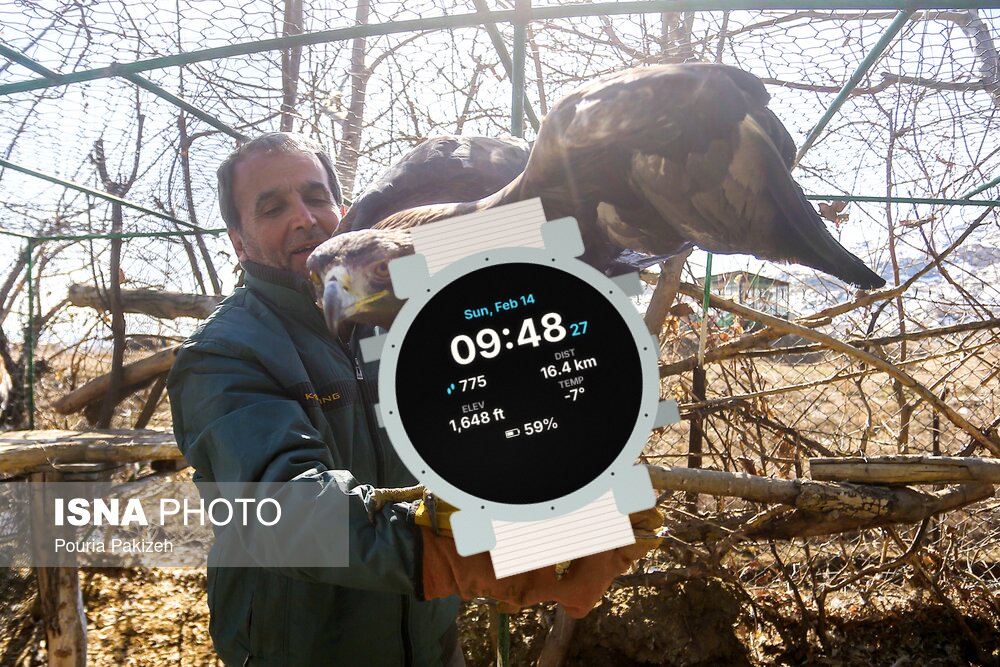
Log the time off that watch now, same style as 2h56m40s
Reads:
9h48m27s
